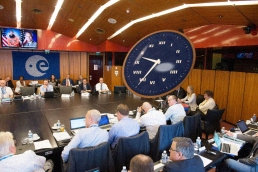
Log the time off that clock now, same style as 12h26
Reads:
9h35
